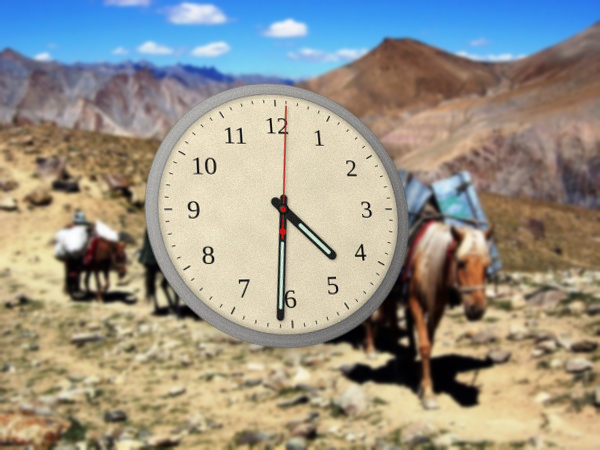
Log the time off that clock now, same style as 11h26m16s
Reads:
4h31m01s
